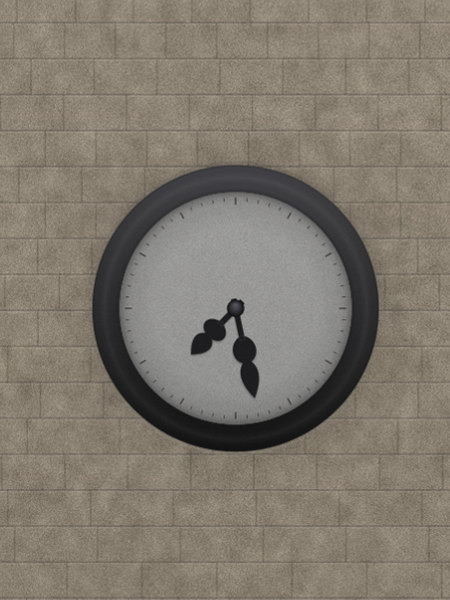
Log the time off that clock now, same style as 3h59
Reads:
7h28
